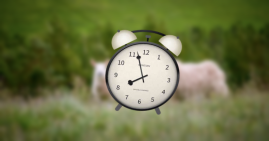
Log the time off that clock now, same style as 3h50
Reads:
7h57
